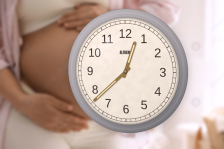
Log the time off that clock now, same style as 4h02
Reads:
12h38
